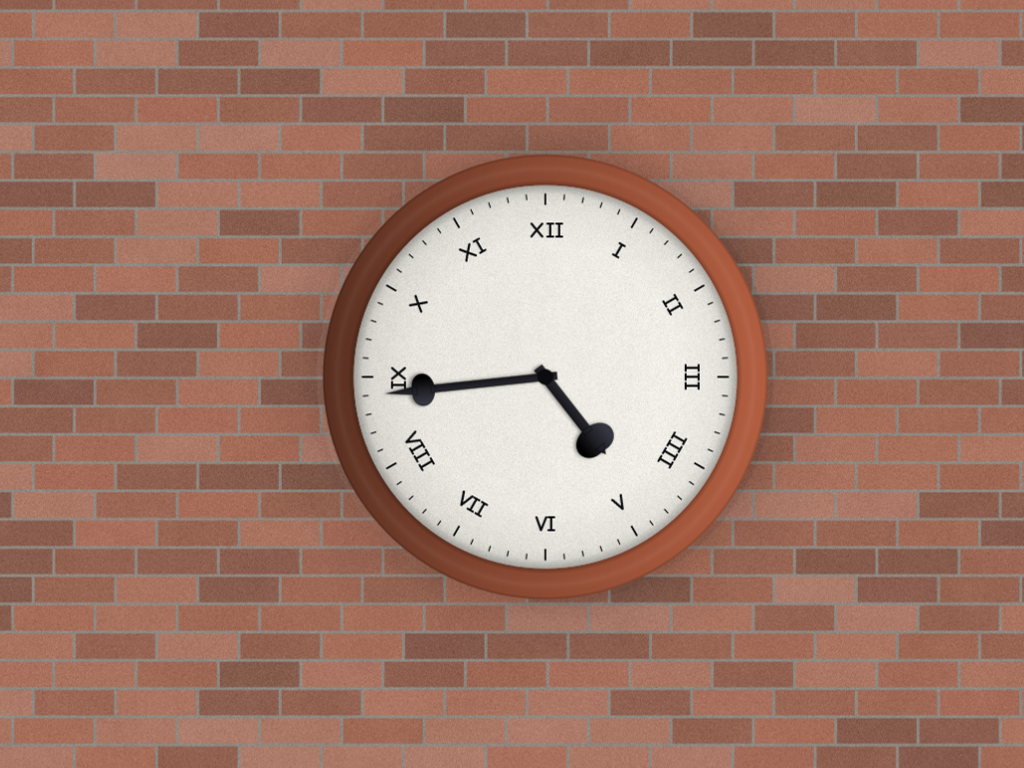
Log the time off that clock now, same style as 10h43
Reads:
4h44
